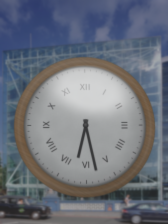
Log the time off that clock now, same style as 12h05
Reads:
6h28
